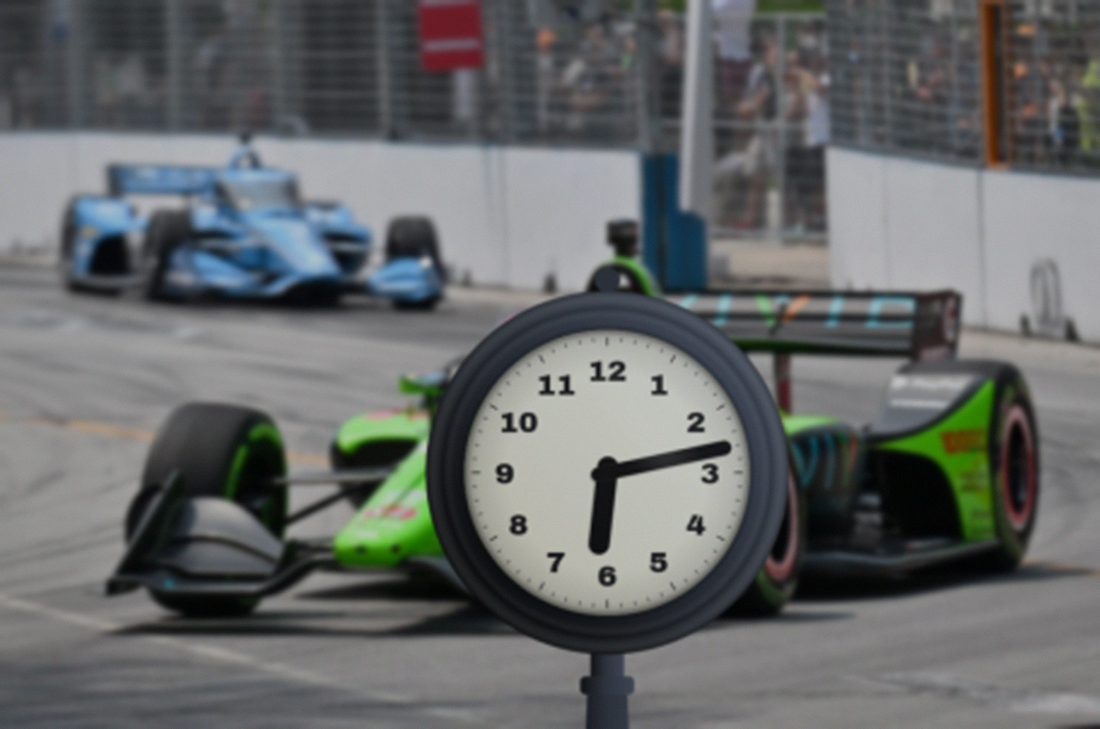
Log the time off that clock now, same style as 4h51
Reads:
6h13
